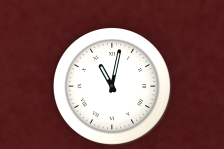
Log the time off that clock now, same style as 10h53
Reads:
11h02
